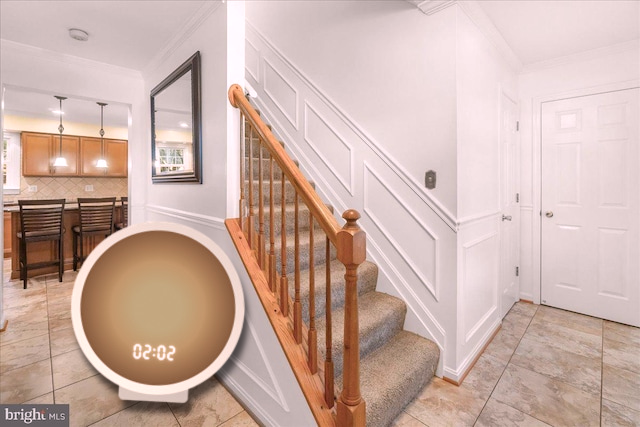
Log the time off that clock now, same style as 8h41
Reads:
2h02
